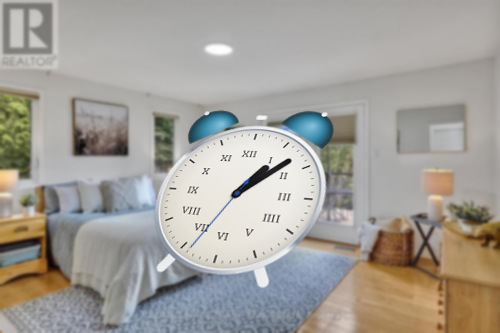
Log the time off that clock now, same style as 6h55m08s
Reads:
1h07m34s
